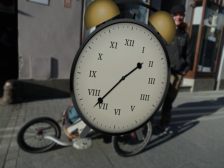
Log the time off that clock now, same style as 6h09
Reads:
1h37
